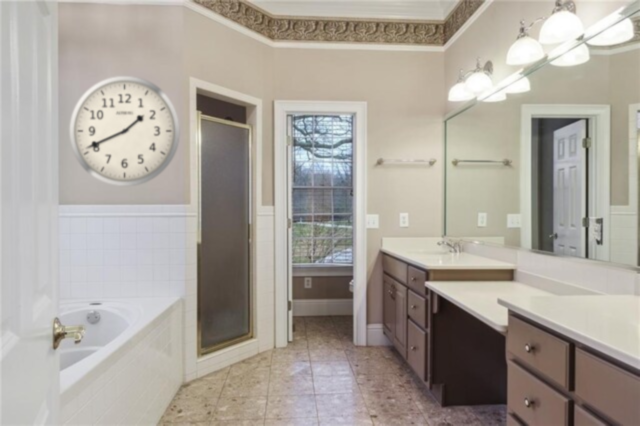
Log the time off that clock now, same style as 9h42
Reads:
1h41
